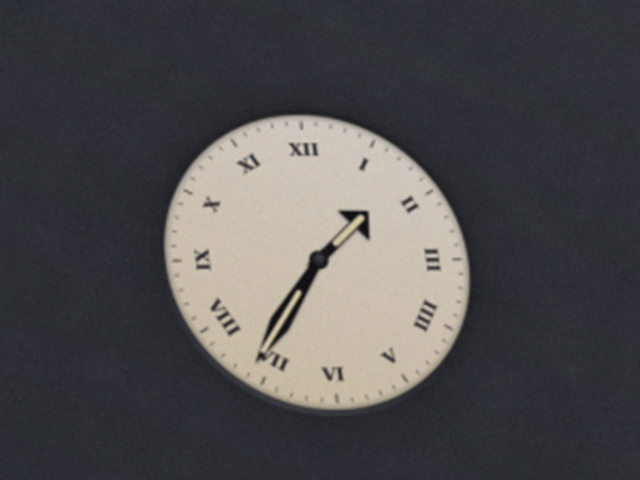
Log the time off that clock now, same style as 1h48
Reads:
1h36
